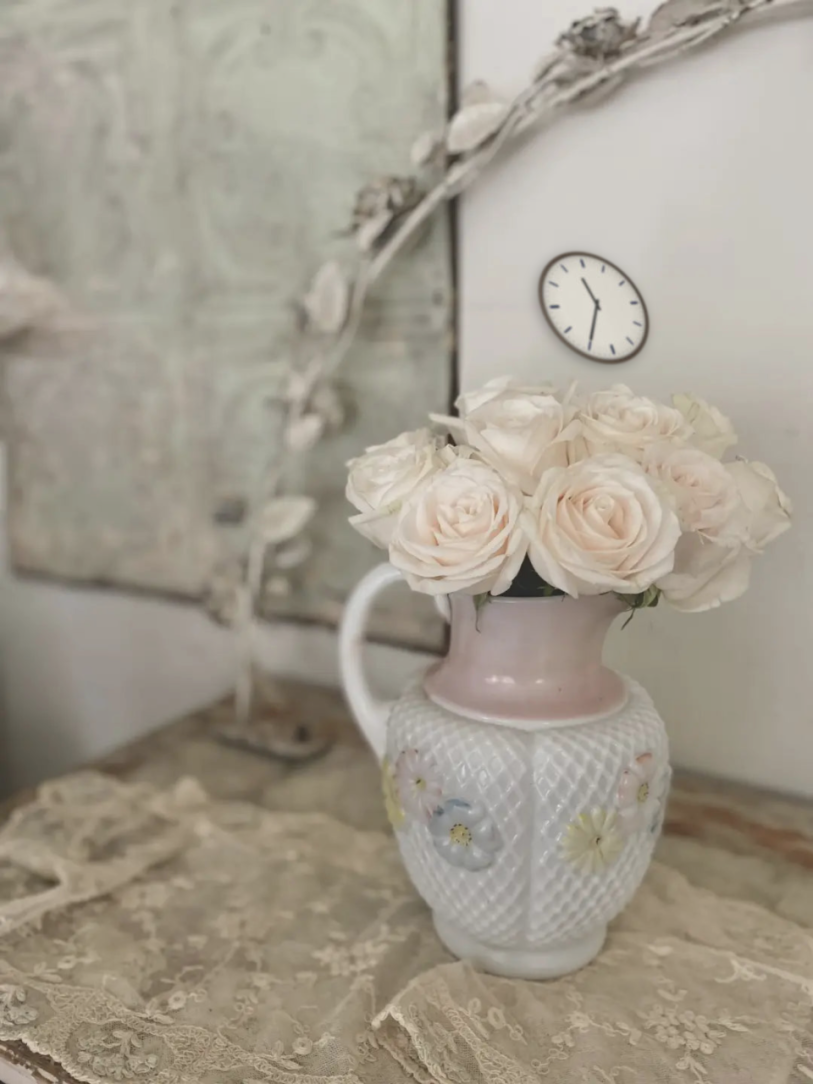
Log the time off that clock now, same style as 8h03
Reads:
11h35
